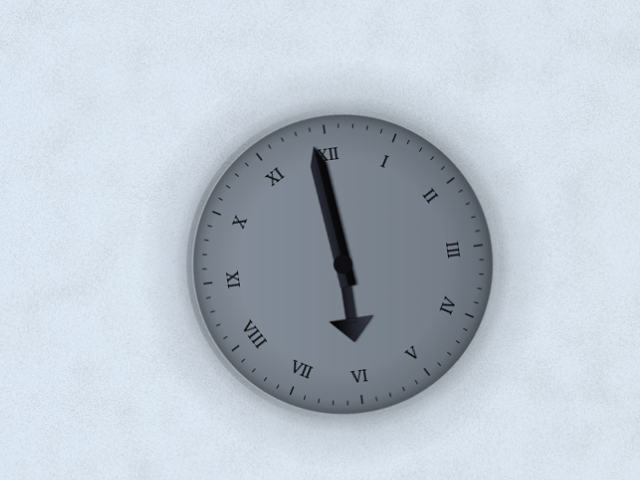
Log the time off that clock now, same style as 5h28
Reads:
5h59
